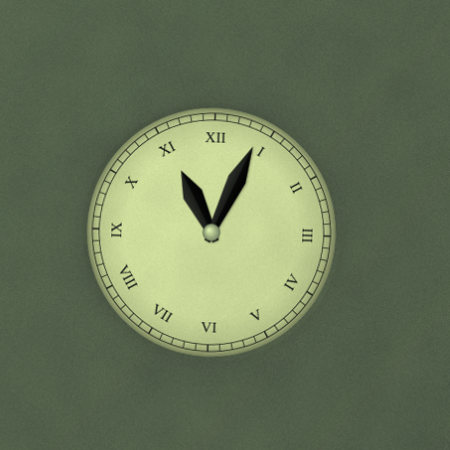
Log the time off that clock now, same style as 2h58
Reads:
11h04
